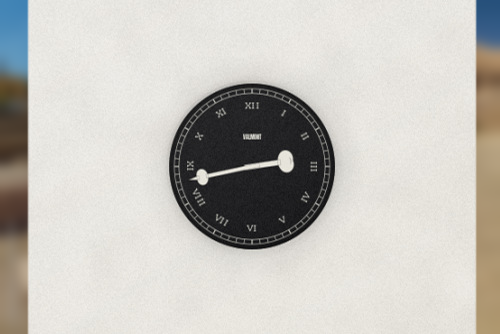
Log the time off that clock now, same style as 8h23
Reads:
2h43
